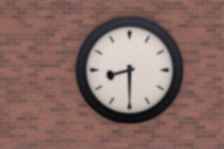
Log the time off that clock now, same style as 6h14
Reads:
8h30
